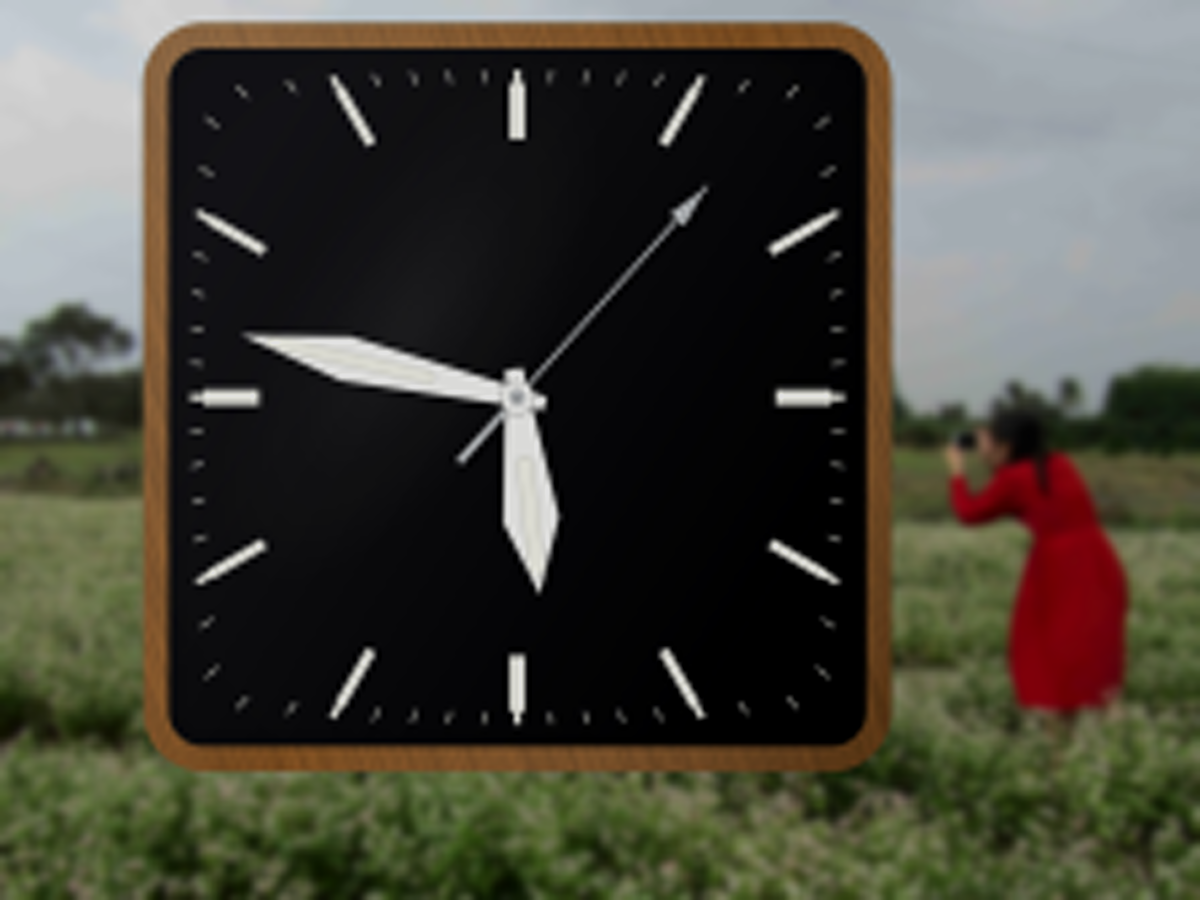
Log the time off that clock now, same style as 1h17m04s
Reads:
5h47m07s
